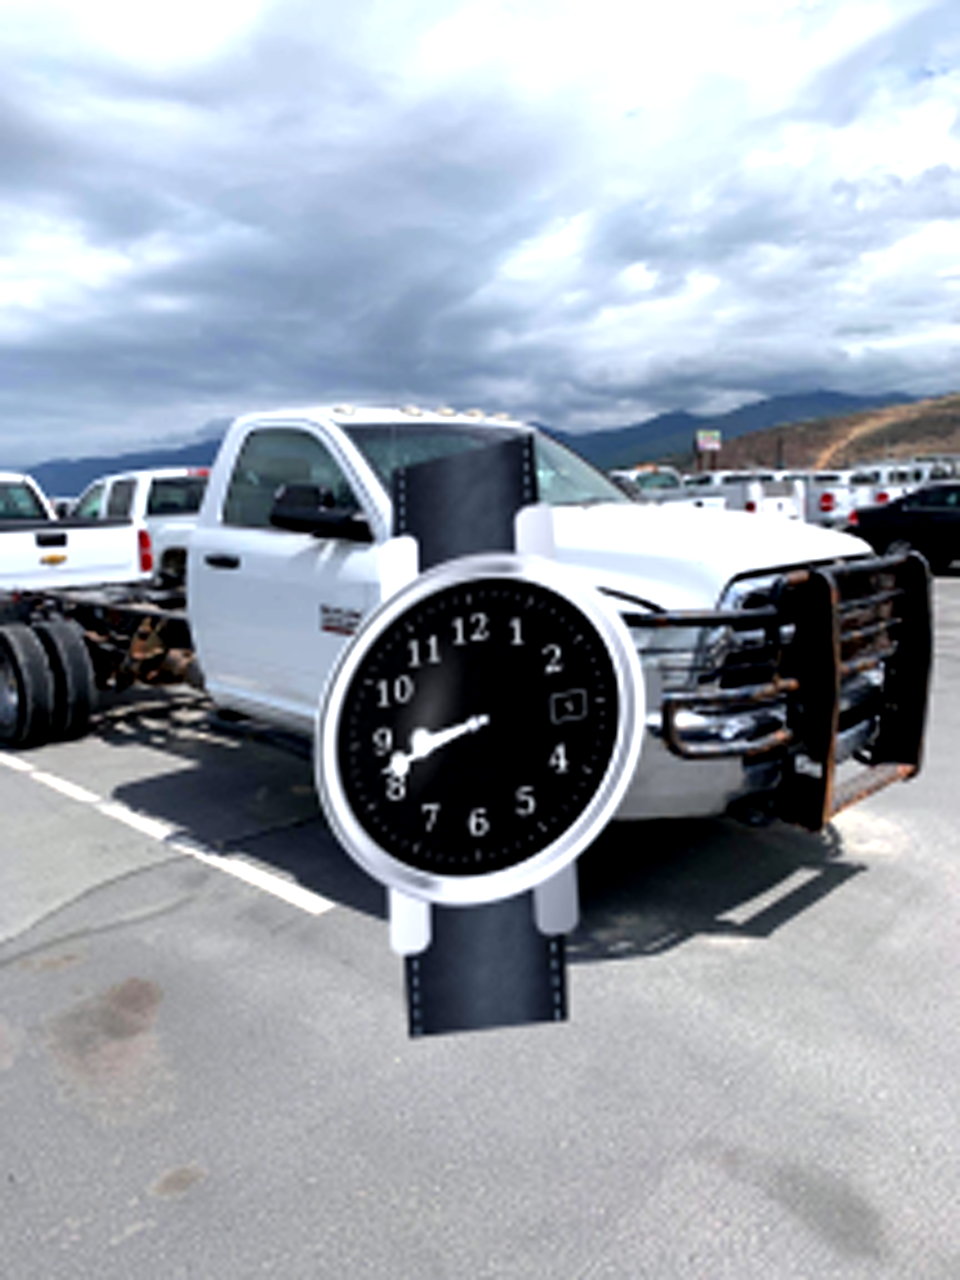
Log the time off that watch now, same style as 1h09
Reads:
8h42
